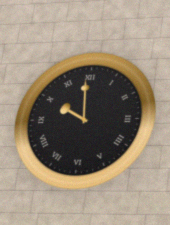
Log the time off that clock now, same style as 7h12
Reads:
9h59
